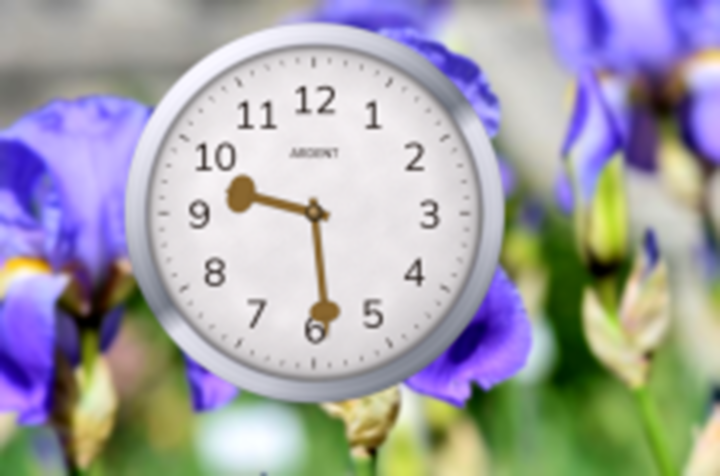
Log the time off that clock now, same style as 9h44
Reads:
9h29
